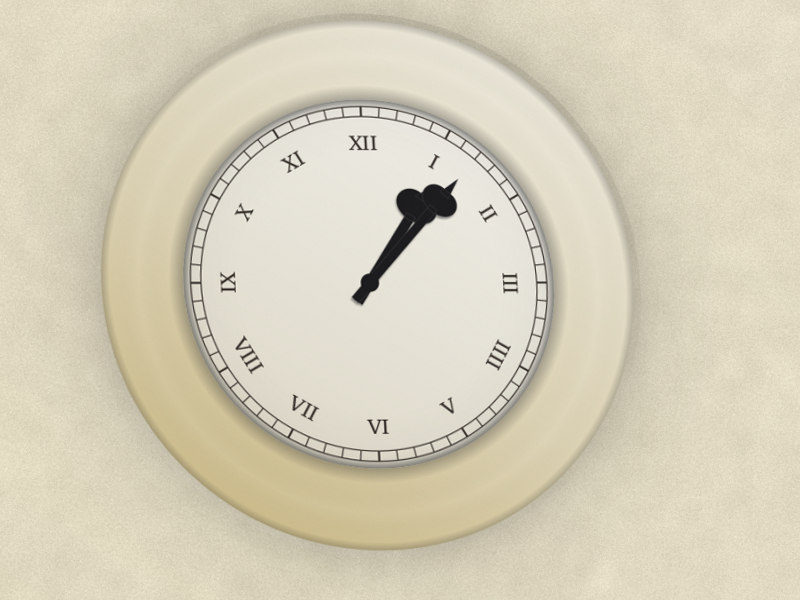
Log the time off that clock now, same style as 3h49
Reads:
1h07
